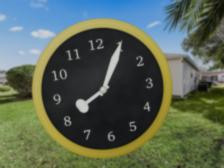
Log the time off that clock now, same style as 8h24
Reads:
8h05
